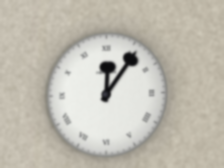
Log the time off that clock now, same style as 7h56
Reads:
12h06
